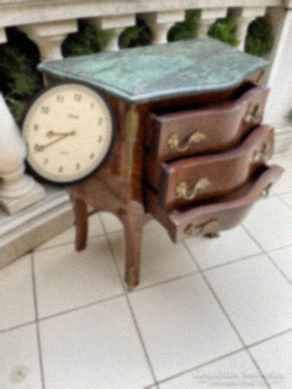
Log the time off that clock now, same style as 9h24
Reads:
8h39
